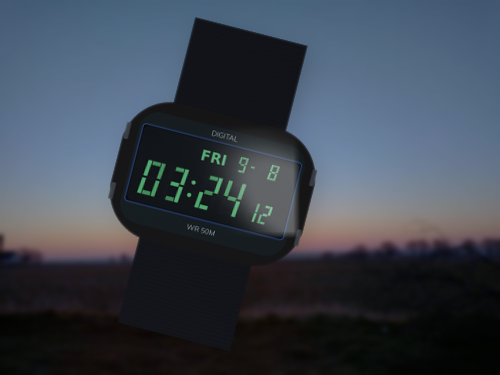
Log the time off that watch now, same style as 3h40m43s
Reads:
3h24m12s
